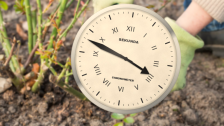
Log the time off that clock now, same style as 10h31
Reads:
3h48
